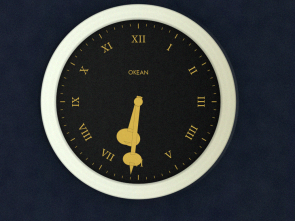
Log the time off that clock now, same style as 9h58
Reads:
6h31
